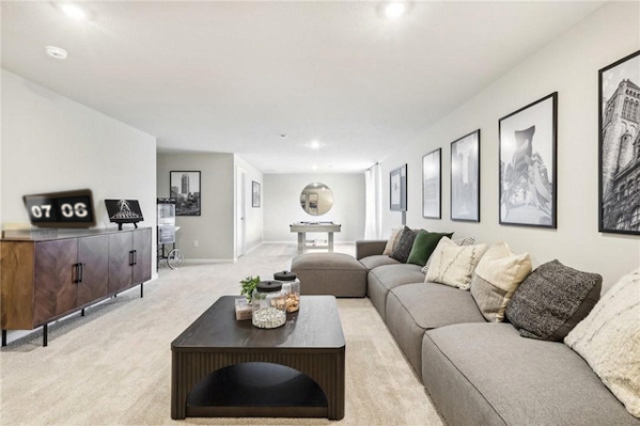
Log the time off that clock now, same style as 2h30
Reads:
7h06
